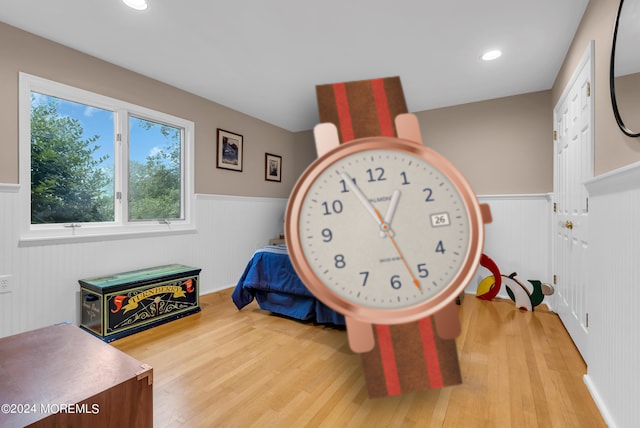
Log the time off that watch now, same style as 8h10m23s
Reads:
12h55m27s
